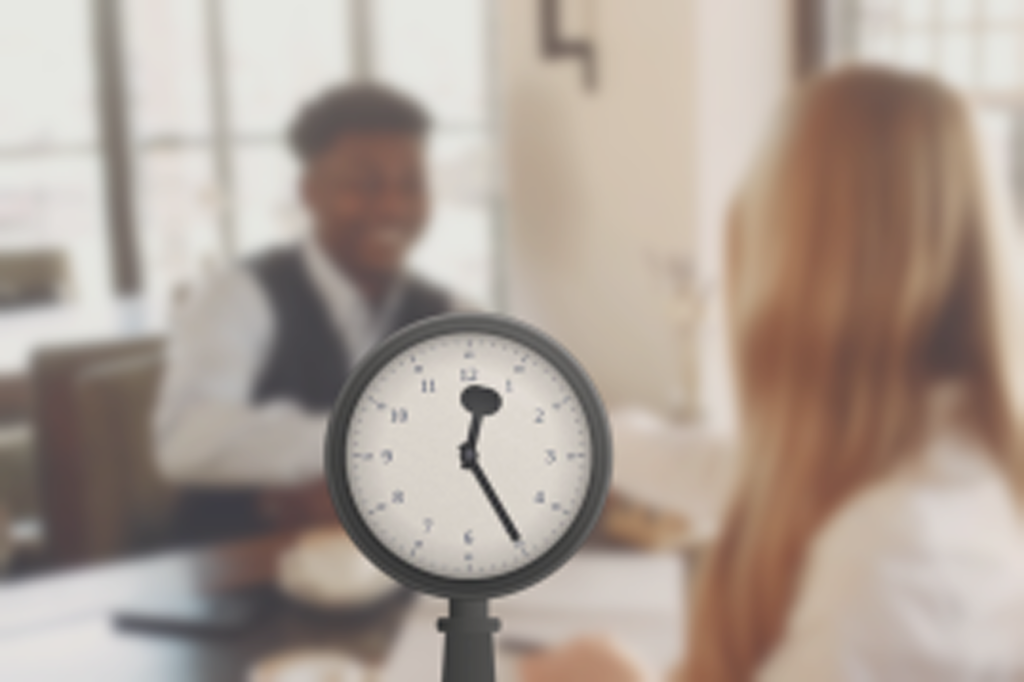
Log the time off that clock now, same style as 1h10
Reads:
12h25
